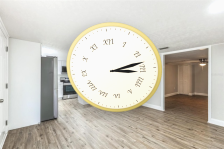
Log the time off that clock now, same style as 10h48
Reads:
3h13
